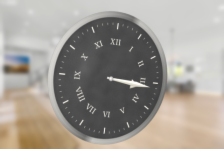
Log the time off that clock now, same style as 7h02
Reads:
3h16
